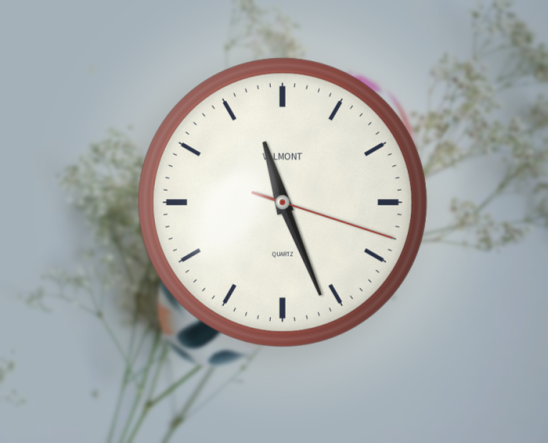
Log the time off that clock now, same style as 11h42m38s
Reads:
11h26m18s
